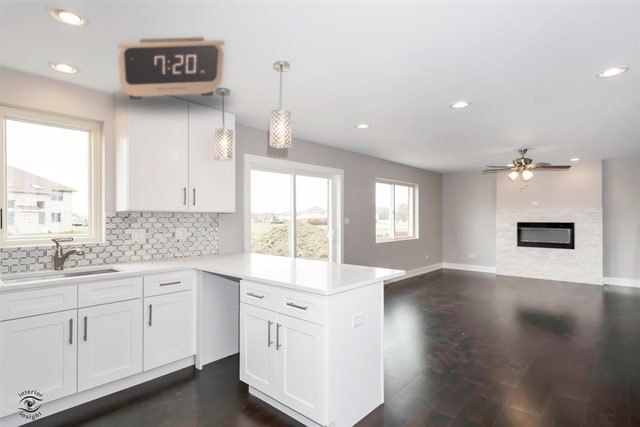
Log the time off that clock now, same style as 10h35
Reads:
7h20
